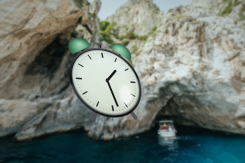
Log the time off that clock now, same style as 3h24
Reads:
1h28
